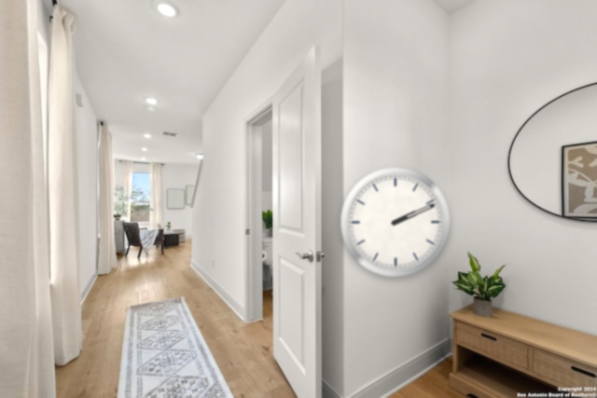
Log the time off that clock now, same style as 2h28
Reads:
2h11
